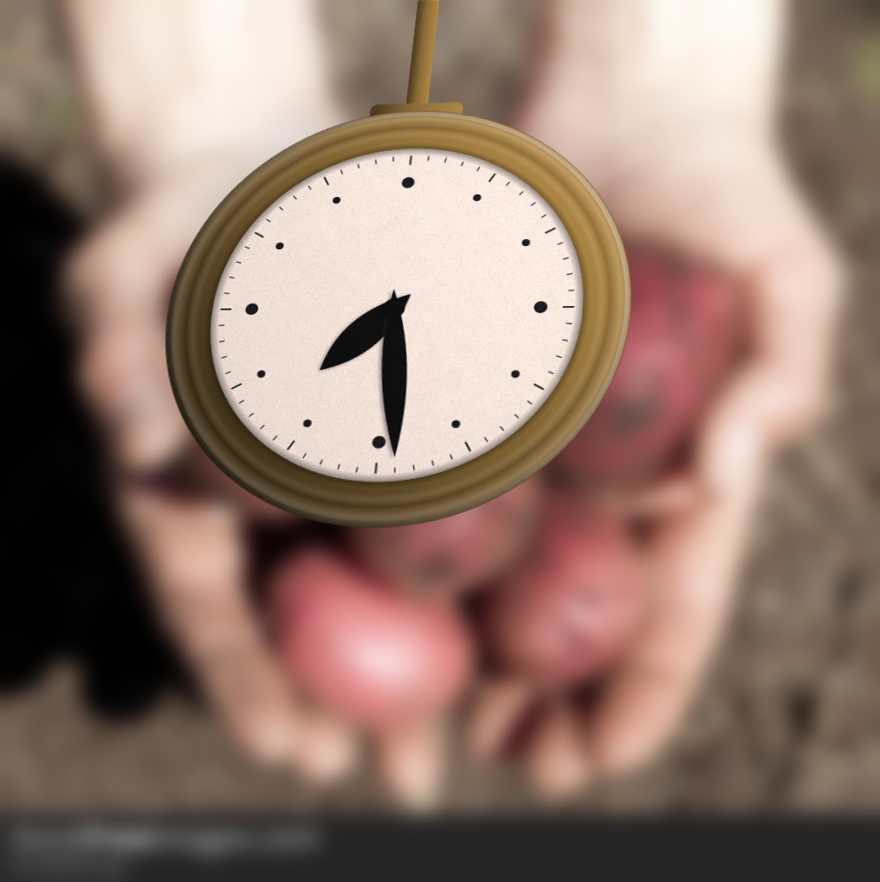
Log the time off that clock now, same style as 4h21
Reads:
7h29
